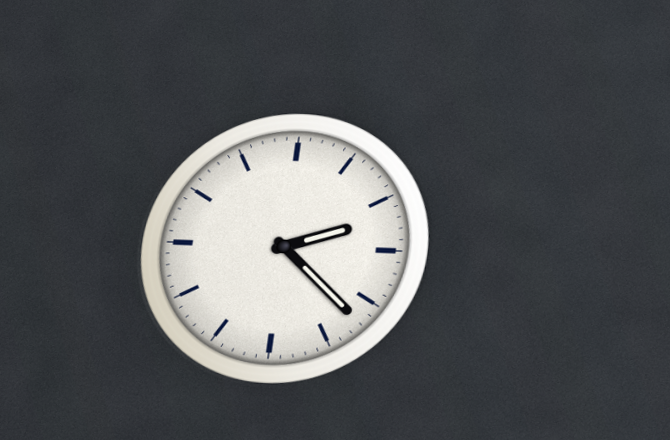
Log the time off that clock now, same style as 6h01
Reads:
2h22
